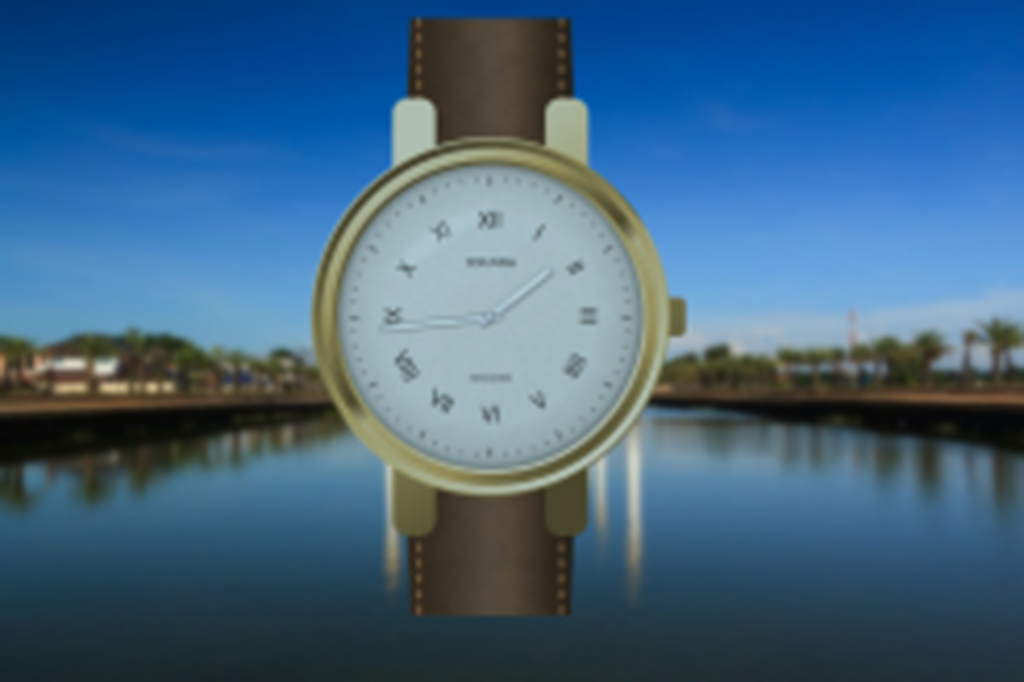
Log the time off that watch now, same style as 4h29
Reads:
1h44
